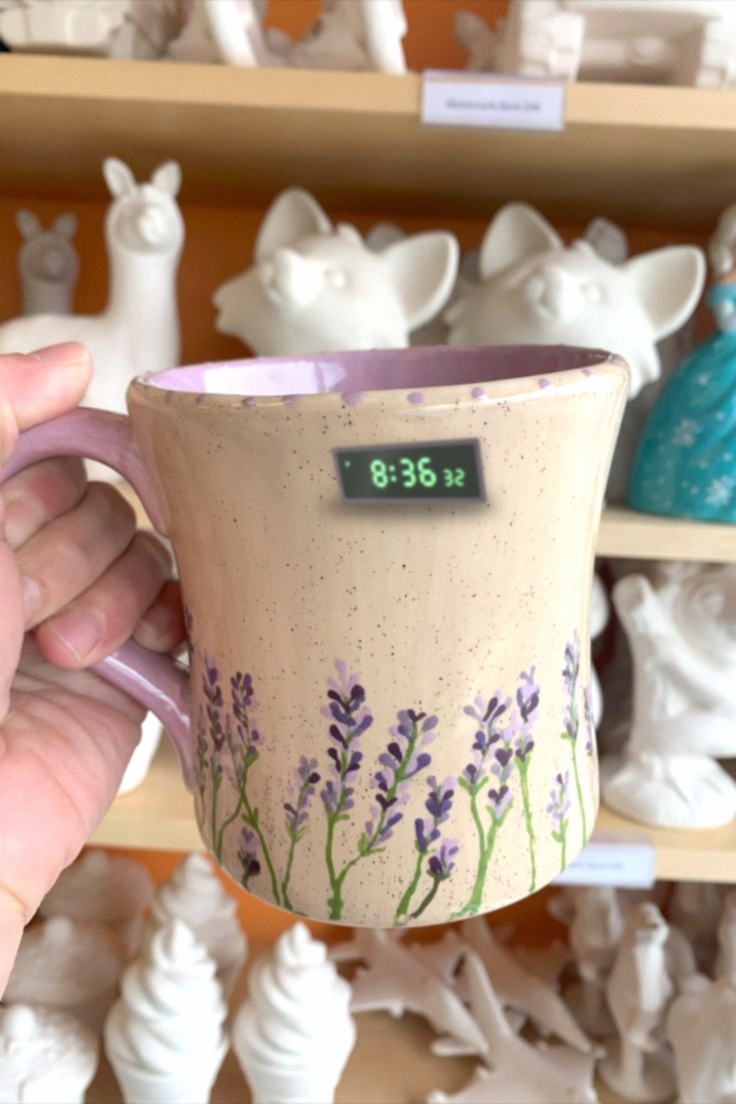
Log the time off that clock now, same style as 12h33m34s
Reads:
8h36m32s
